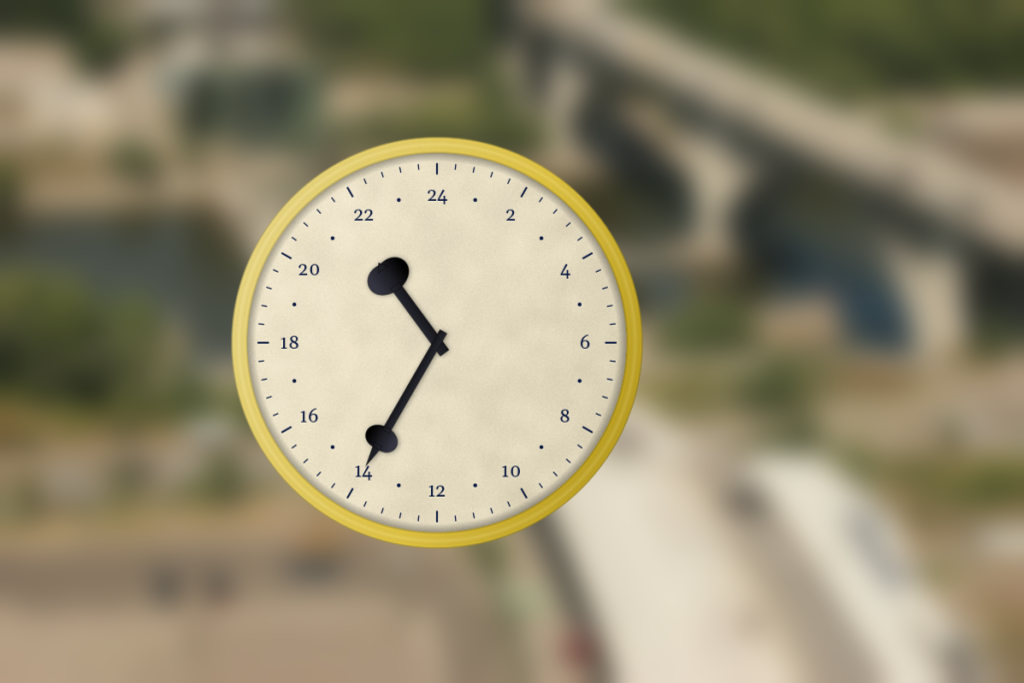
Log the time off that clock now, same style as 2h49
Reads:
21h35
